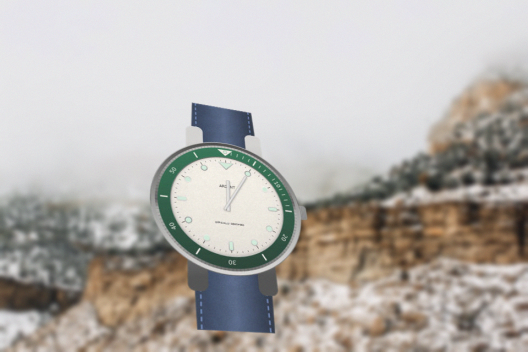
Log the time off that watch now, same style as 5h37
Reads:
12h05
